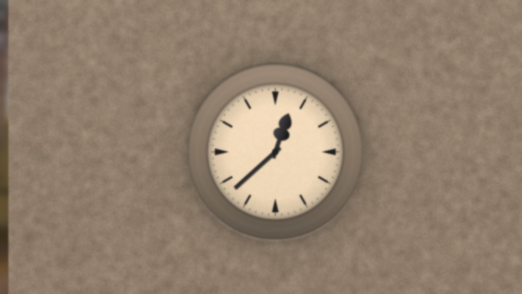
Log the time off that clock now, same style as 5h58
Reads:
12h38
